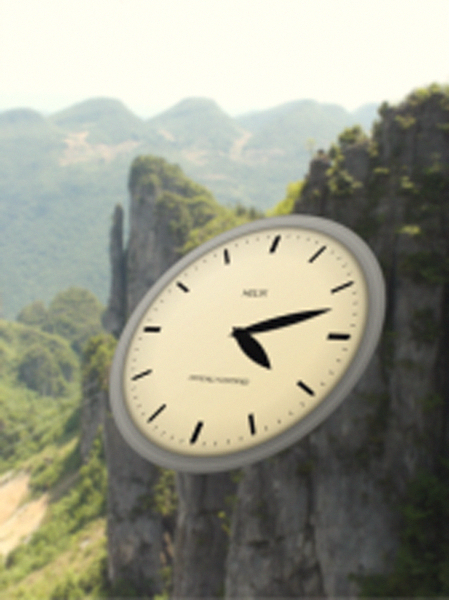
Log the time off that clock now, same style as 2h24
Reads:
4h12
